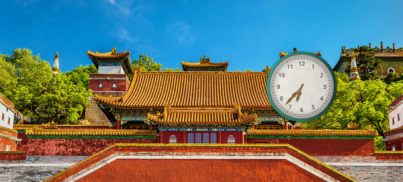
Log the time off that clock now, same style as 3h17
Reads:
6h37
